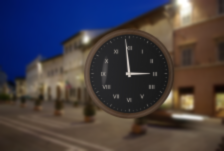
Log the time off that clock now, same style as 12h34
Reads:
2h59
